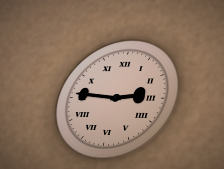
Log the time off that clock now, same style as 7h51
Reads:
2h46
